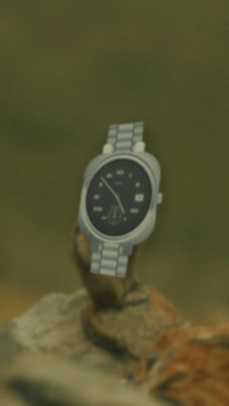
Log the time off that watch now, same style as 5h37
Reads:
4h52
